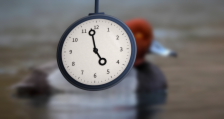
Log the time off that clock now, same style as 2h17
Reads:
4h58
